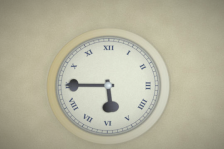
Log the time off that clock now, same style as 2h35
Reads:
5h45
